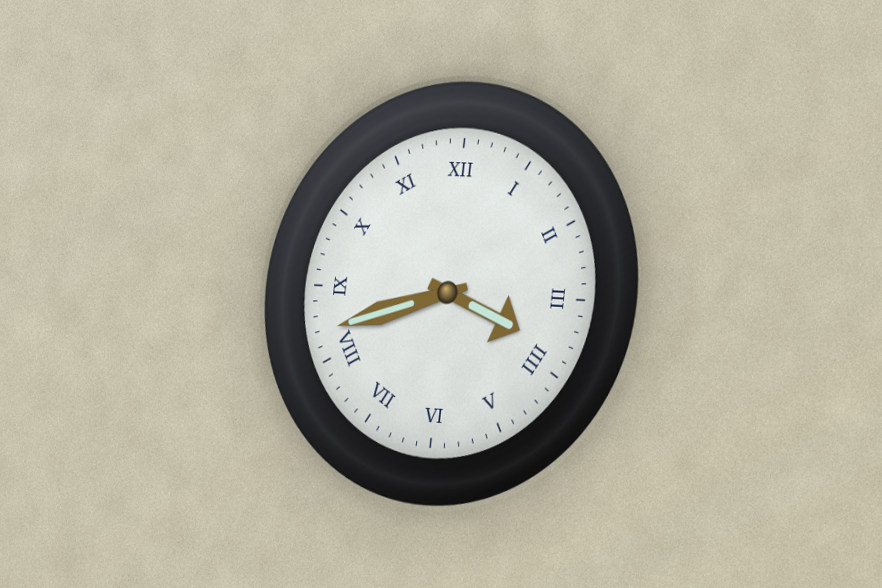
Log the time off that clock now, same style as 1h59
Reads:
3h42
